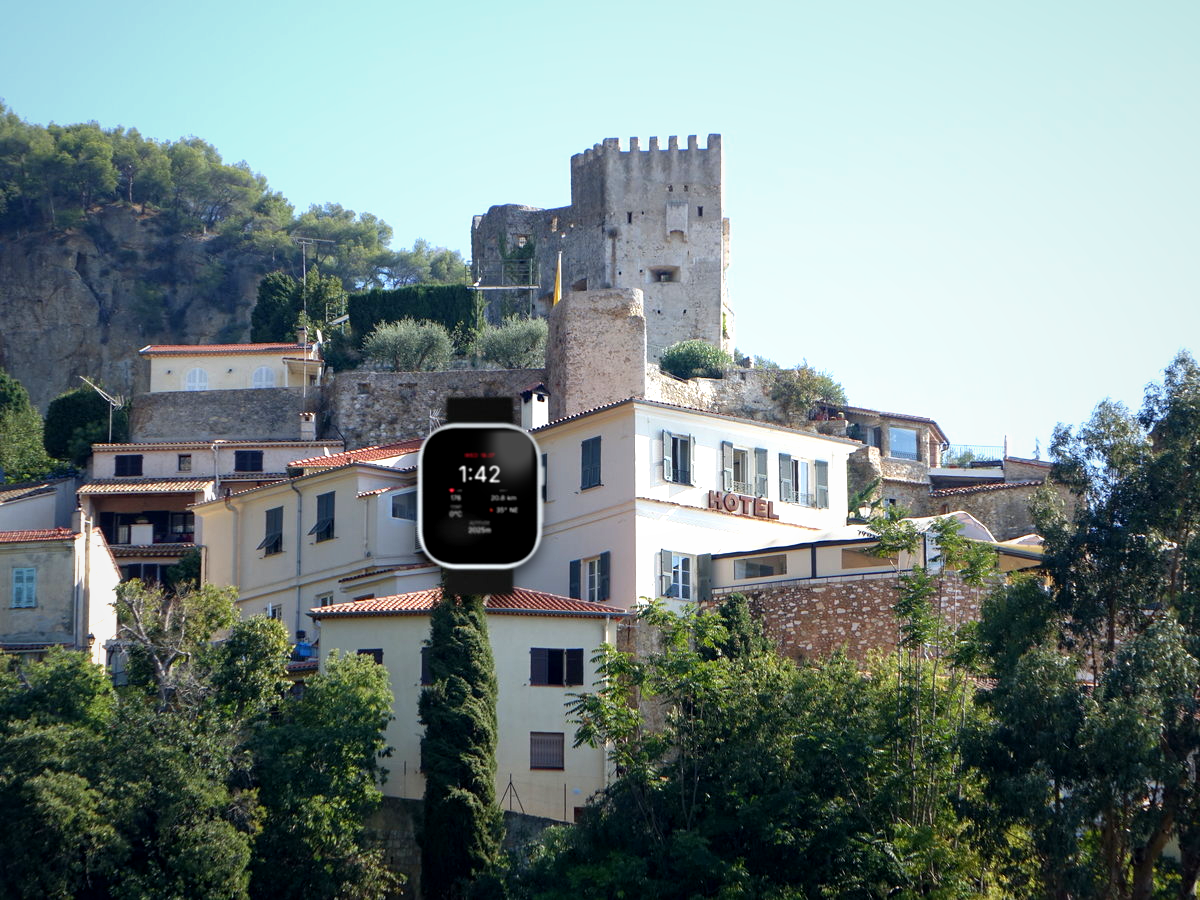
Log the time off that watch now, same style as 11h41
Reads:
1h42
